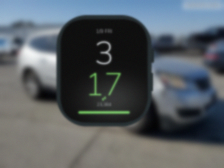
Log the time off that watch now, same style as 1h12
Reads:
3h17
